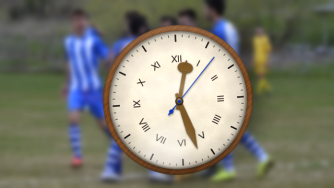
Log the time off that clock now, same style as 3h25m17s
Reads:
12h27m07s
